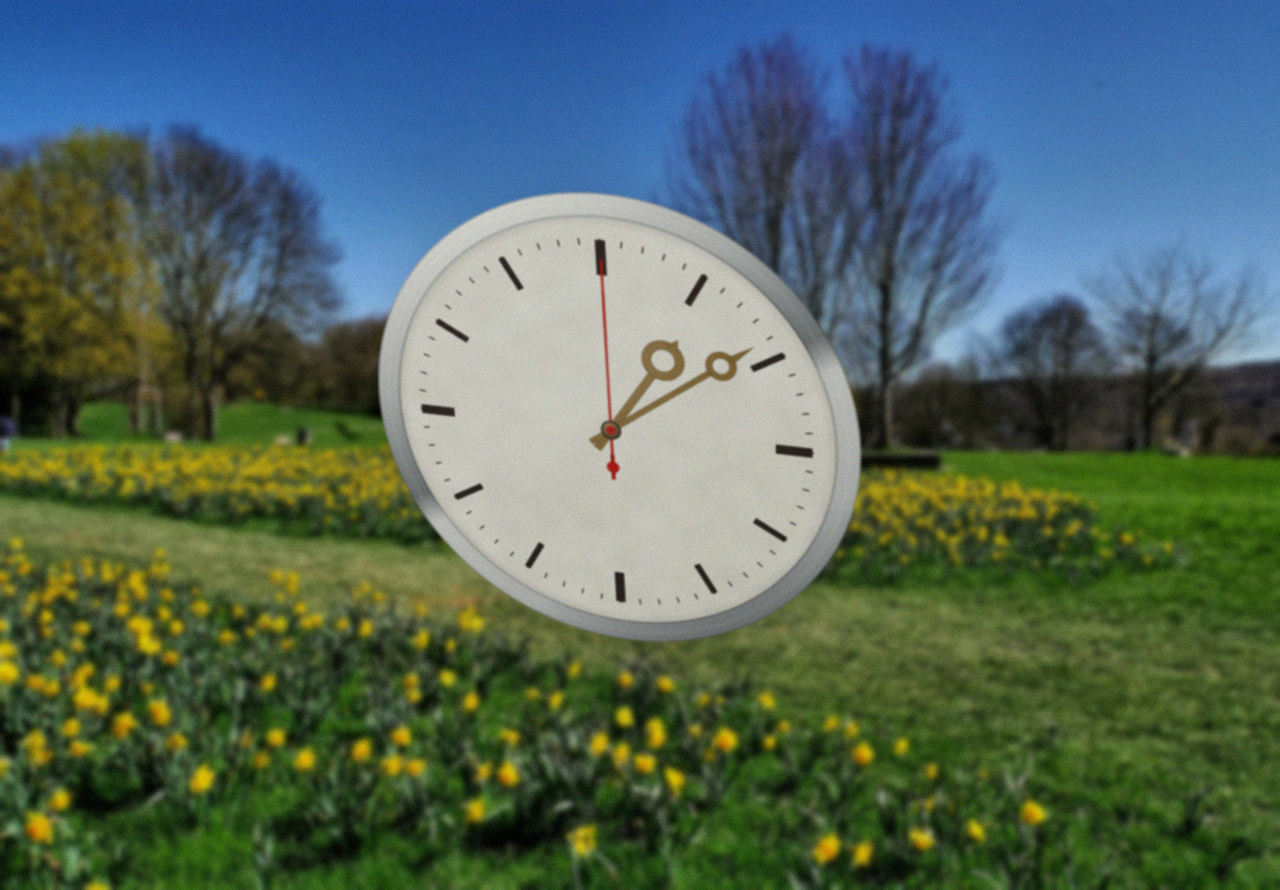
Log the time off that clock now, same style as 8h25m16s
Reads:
1h09m00s
